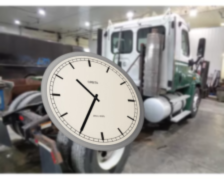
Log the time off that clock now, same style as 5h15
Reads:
10h35
